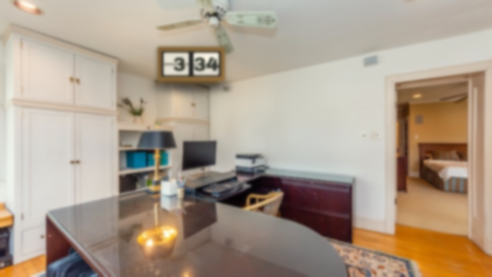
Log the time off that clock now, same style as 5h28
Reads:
3h34
